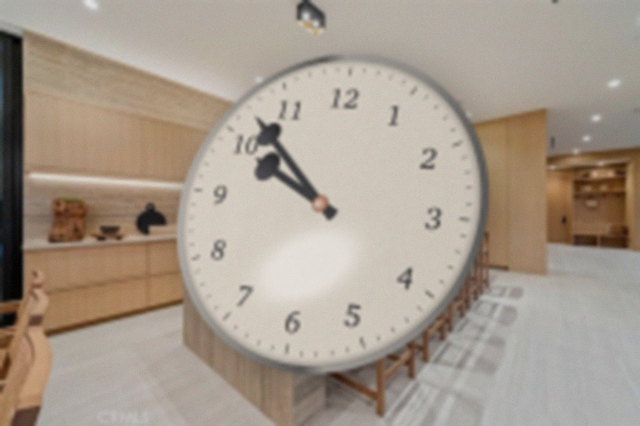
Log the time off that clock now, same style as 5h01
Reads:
9h52
